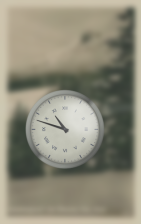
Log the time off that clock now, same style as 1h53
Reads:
10h48
